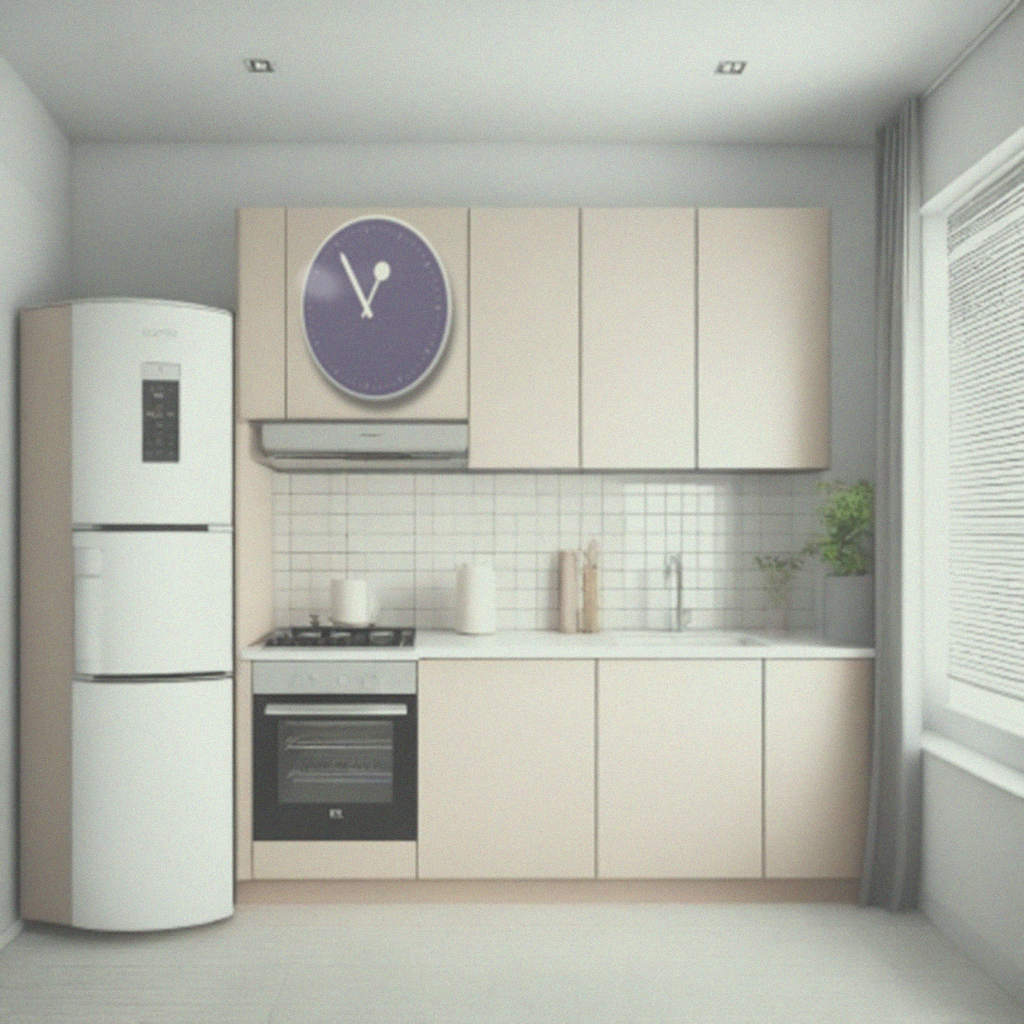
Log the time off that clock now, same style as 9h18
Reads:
12h55
